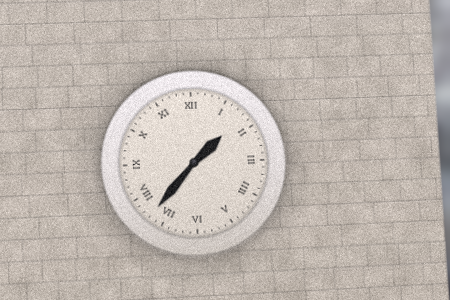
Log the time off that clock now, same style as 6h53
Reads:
1h37
